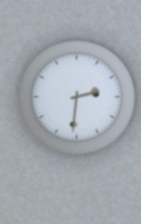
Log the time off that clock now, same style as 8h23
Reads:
2h31
